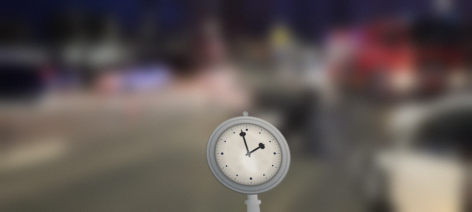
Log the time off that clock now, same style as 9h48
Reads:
1h58
